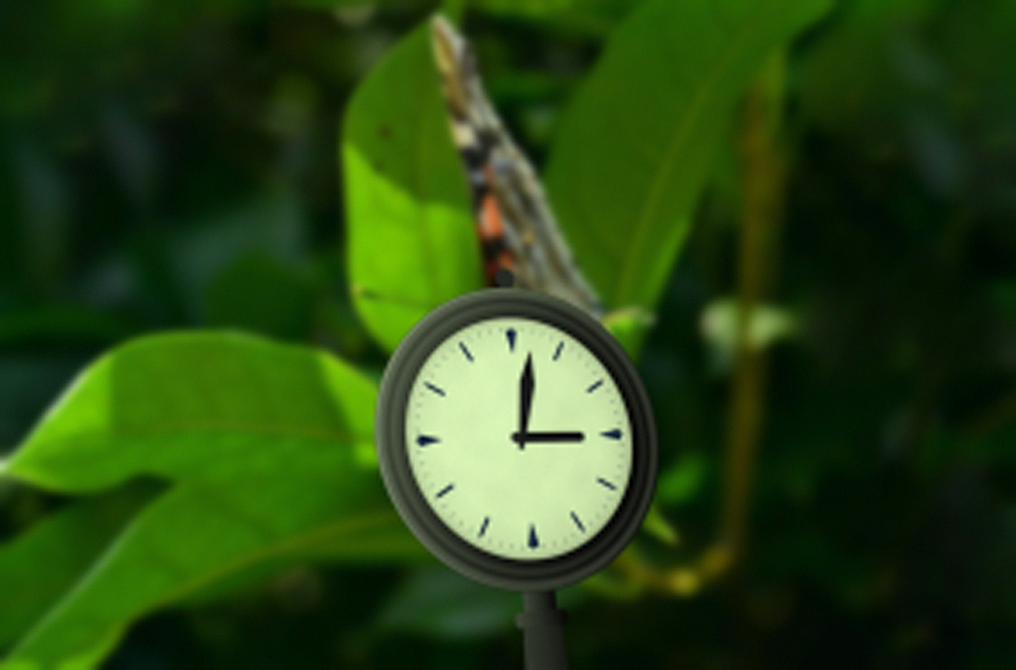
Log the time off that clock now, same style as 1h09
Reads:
3h02
